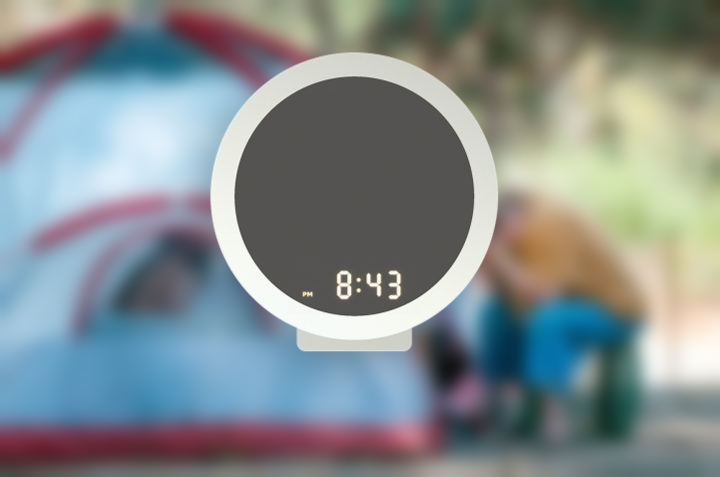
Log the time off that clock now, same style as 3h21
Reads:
8h43
